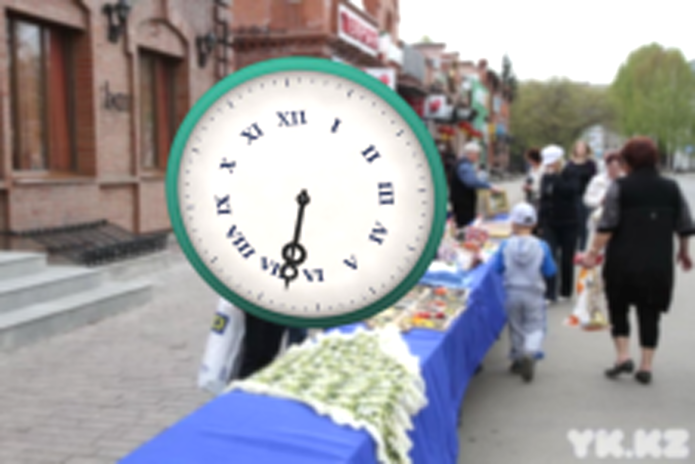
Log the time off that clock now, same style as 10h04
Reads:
6h33
